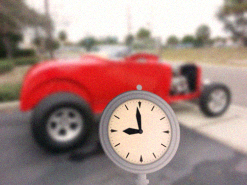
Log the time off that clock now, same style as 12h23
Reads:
8h59
